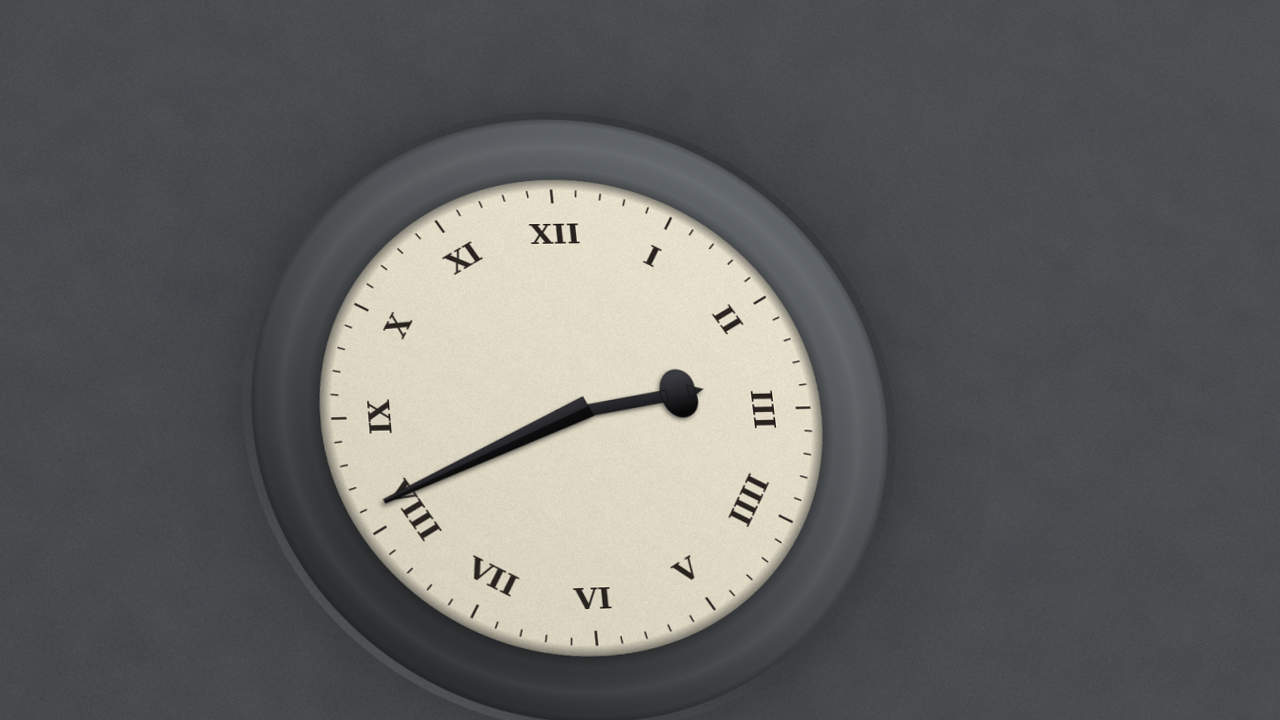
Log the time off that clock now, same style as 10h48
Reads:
2h41
